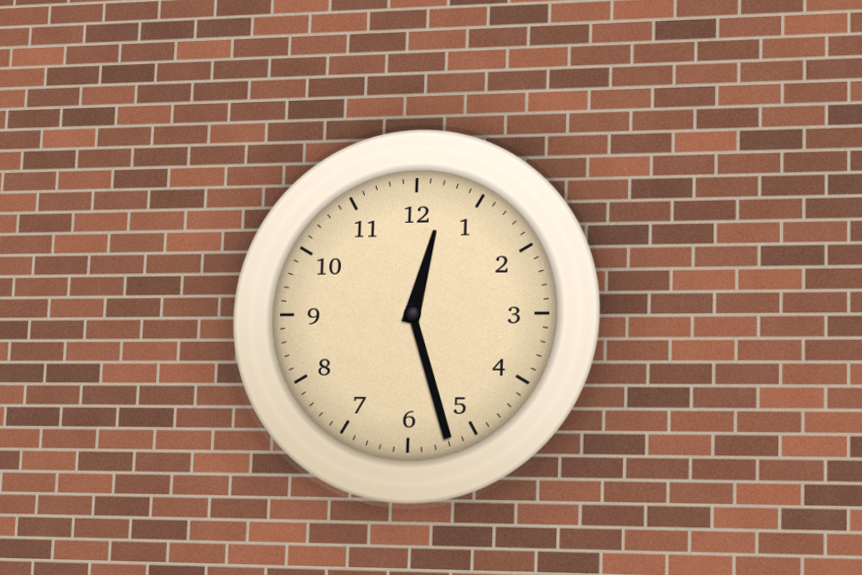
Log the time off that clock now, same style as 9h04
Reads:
12h27
